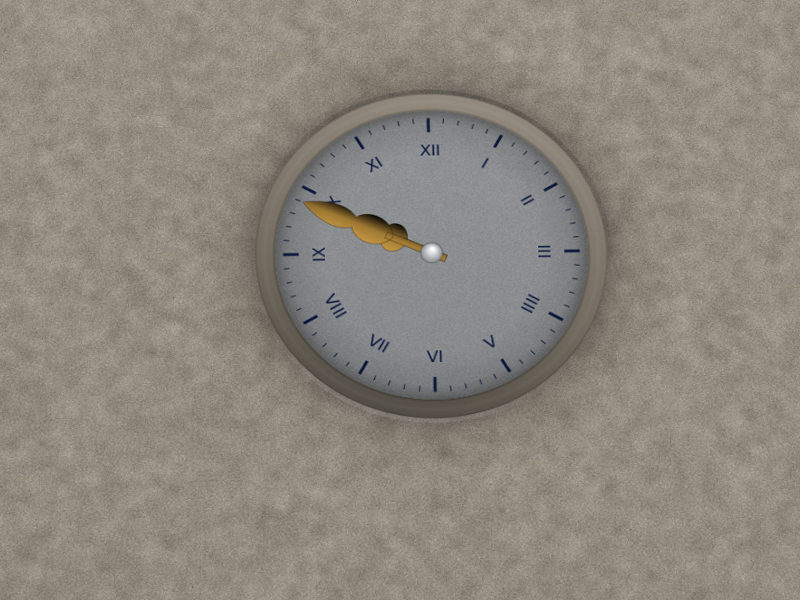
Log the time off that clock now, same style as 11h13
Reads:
9h49
